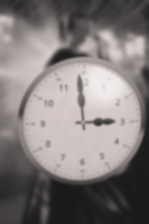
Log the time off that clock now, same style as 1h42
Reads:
2h59
